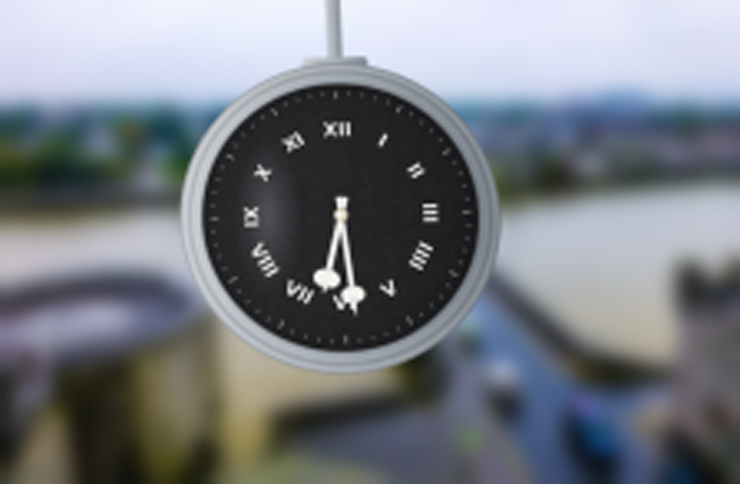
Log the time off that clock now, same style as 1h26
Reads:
6h29
